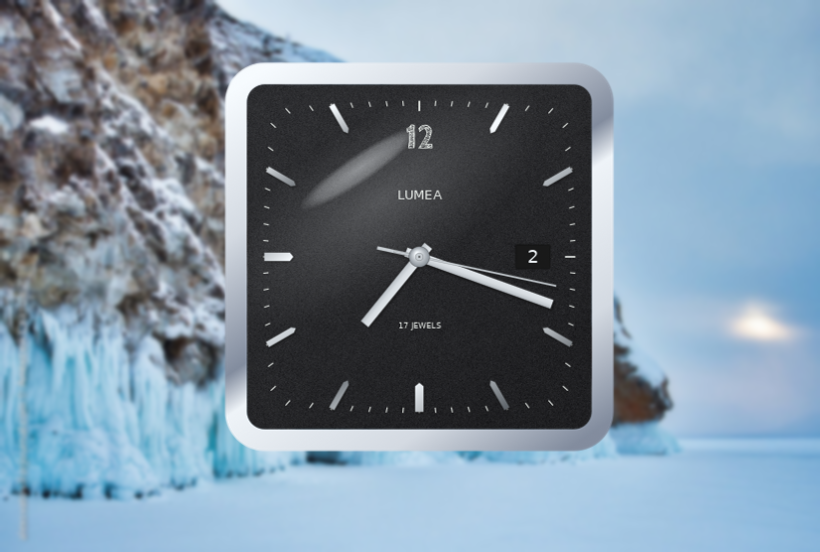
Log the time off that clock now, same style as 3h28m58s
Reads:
7h18m17s
